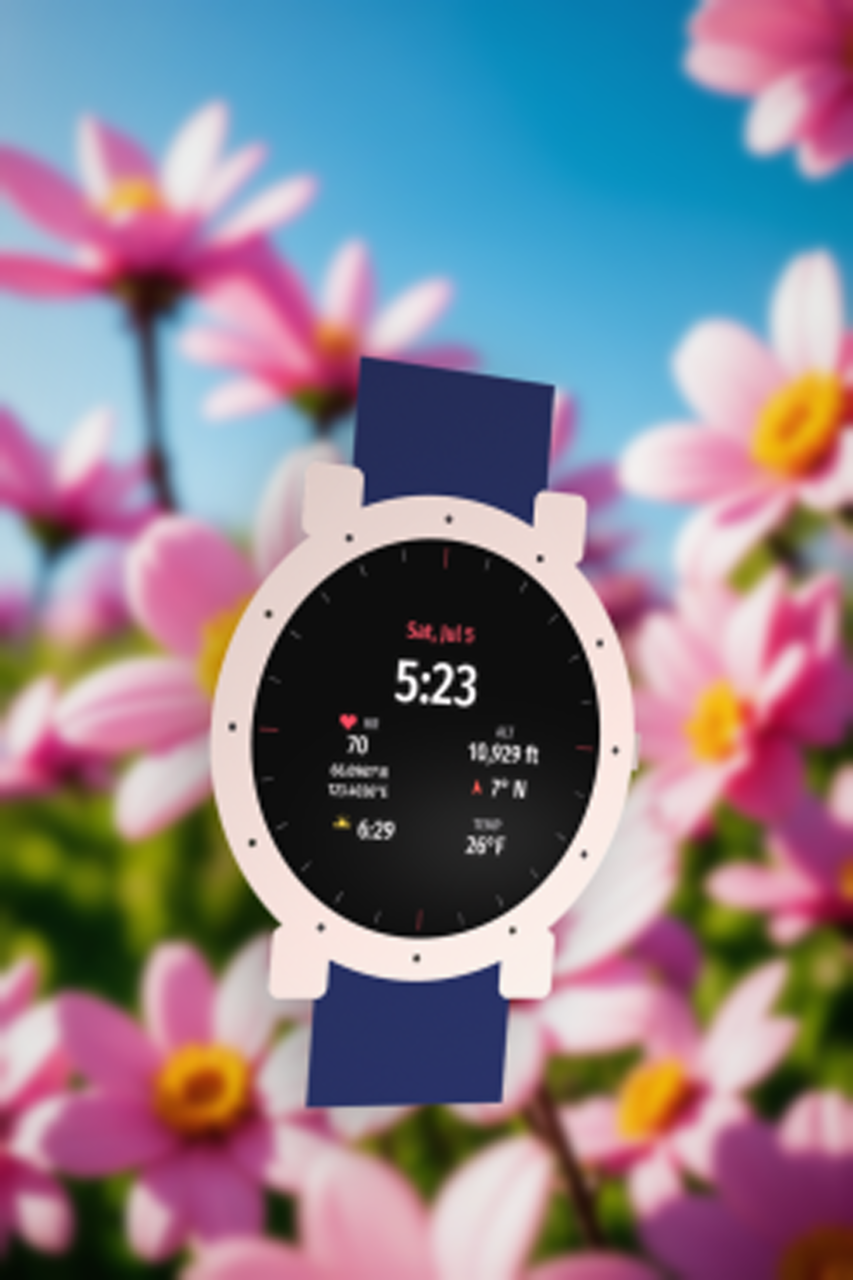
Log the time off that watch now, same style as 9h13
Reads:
5h23
